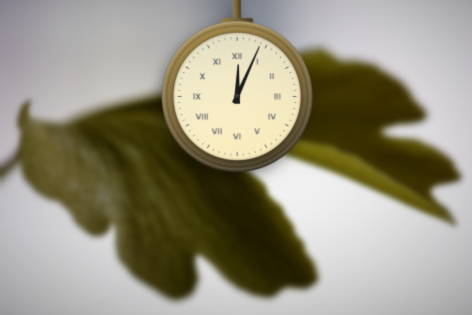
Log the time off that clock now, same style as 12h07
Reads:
12h04
